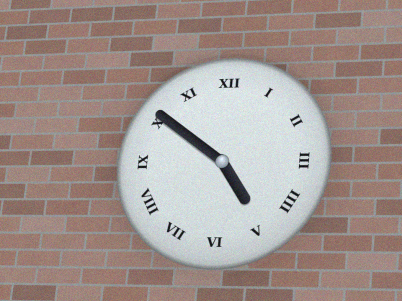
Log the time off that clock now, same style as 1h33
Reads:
4h51
